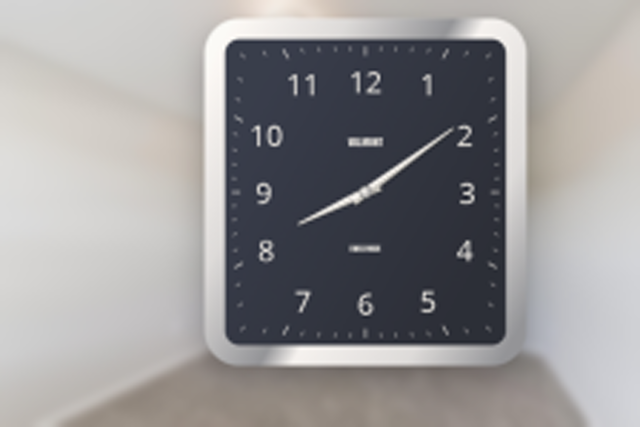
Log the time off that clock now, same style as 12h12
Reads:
8h09
